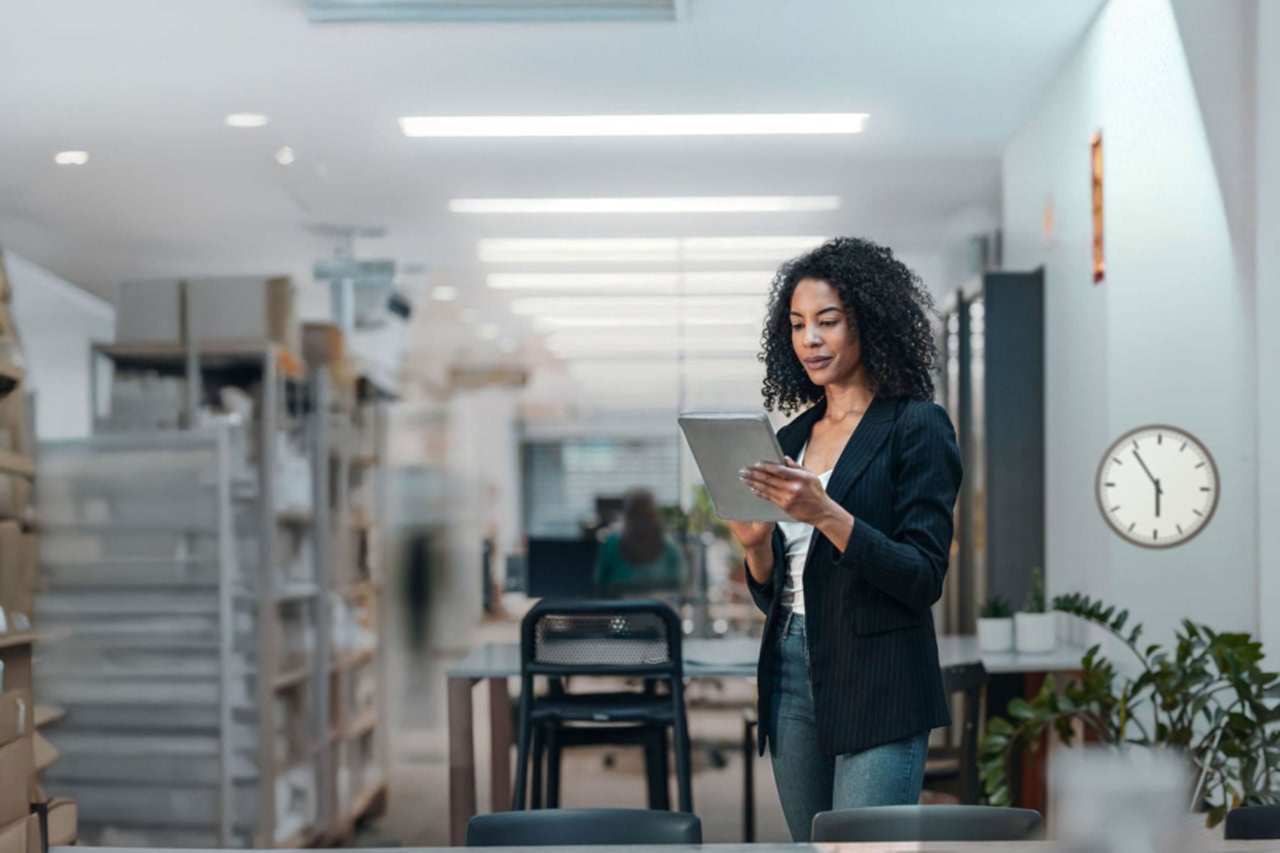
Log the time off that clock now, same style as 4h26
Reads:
5h54
